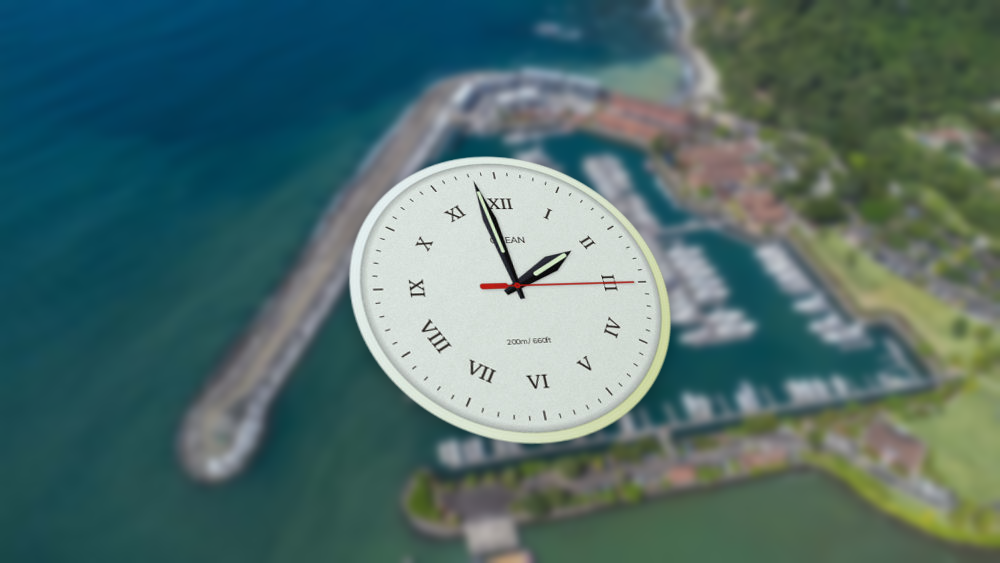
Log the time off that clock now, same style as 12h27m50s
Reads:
1h58m15s
